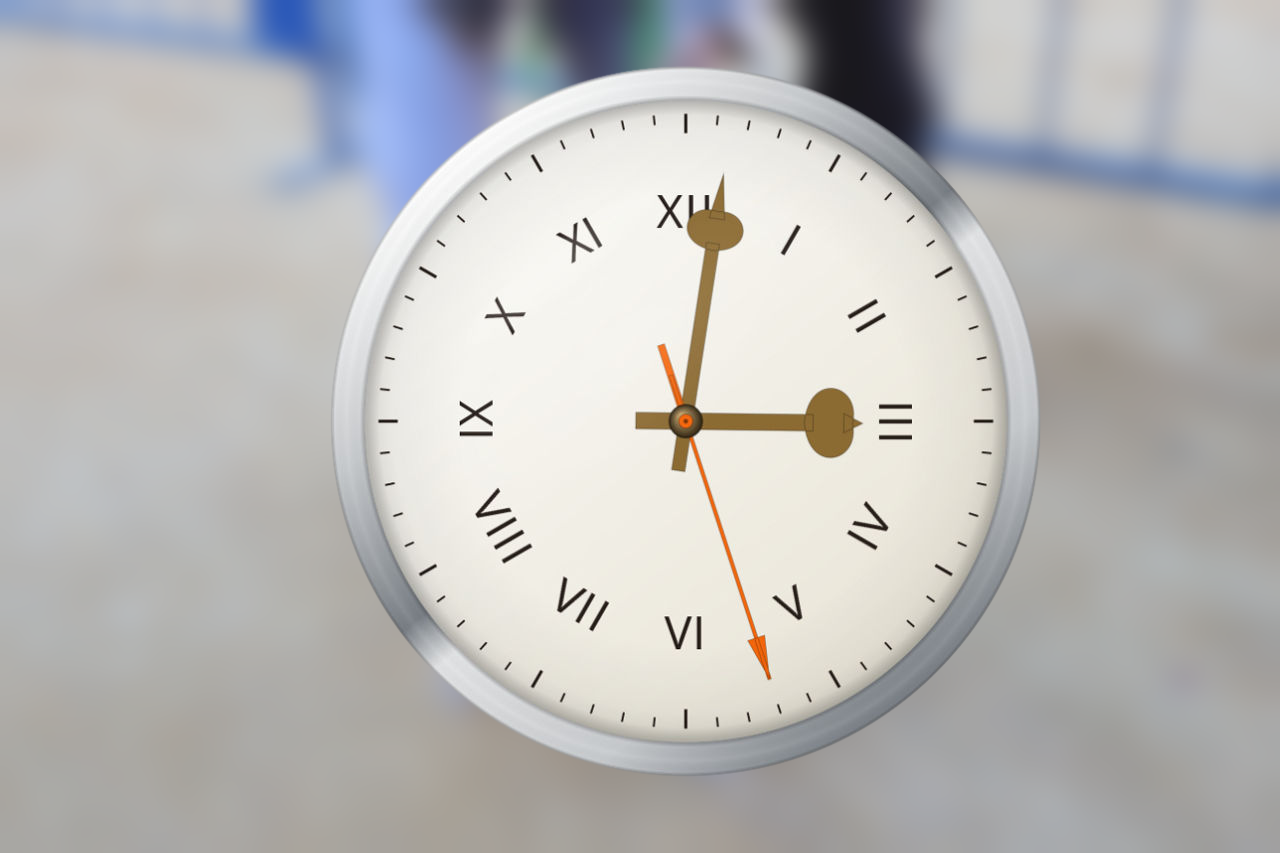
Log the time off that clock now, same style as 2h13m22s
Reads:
3h01m27s
